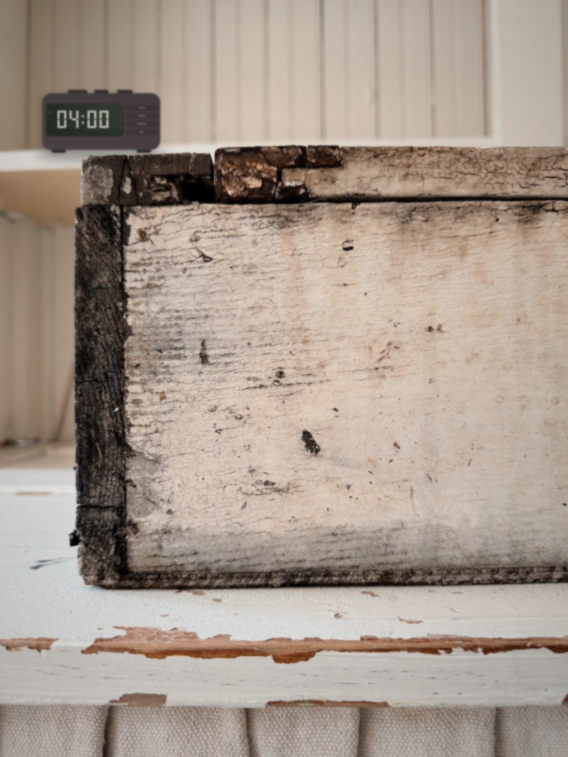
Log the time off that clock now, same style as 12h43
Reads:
4h00
